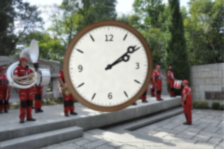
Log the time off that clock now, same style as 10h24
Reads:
2h09
